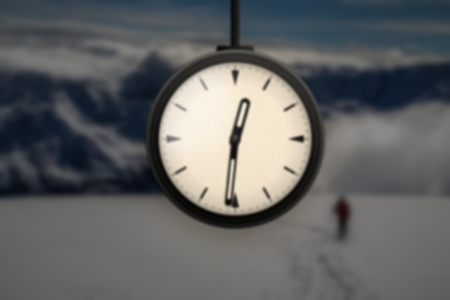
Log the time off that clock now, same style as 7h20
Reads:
12h31
